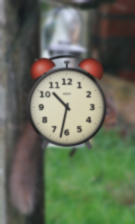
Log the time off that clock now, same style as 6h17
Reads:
10h32
